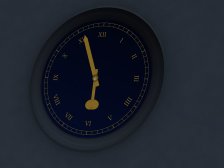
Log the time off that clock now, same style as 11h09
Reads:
5h56
